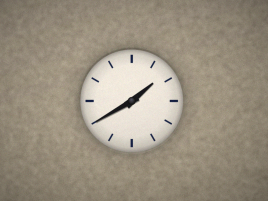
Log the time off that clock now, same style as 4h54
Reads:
1h40
